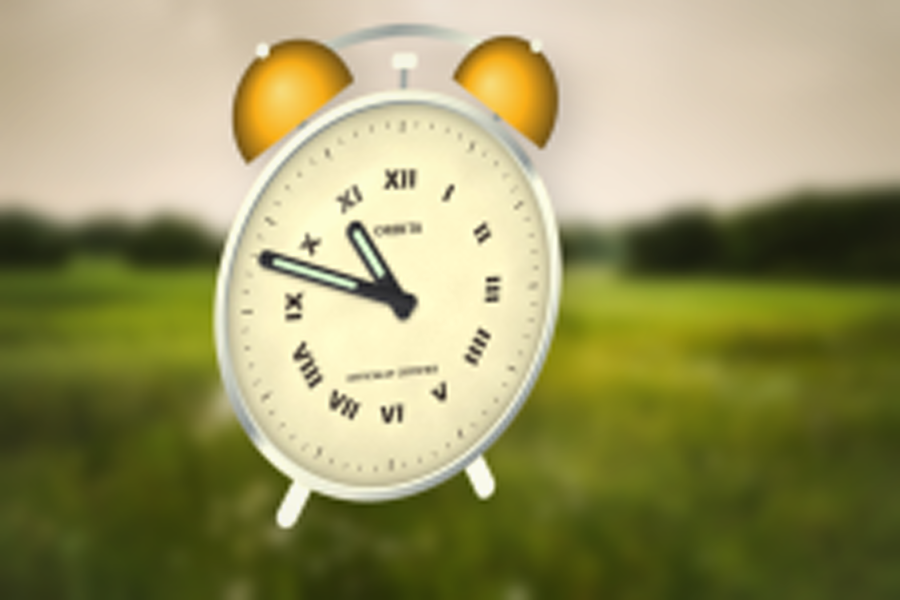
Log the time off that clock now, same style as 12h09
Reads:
10h48
